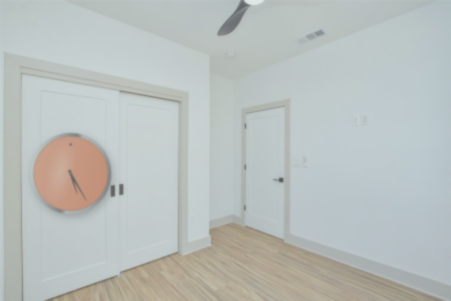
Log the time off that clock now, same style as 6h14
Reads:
5h25
